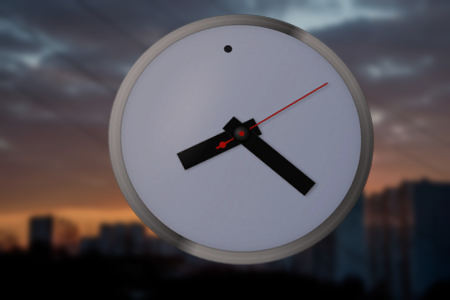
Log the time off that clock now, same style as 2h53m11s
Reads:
8h23m11s
